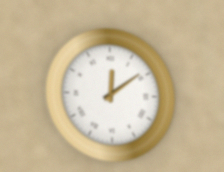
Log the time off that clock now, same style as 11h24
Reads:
12h09
